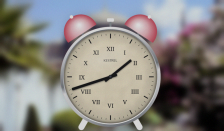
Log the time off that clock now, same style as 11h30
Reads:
1h42
